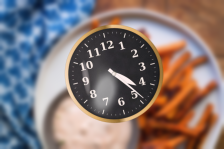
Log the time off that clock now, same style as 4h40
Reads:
4h24
